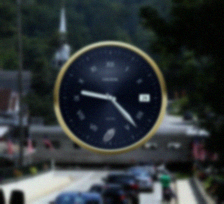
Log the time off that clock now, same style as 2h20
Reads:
9h23
